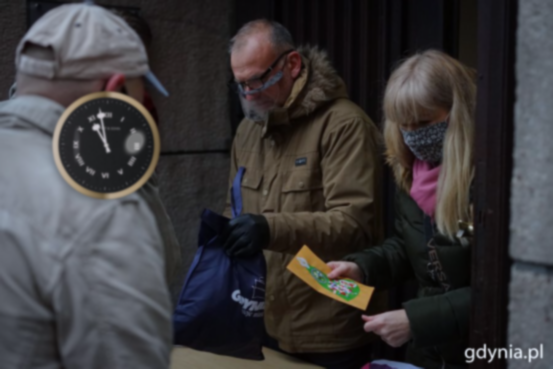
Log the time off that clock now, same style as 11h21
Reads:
10h58
